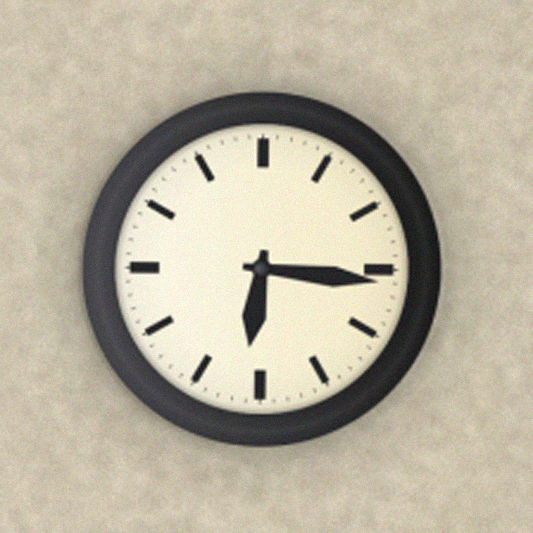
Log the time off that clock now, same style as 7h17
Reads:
6h16
